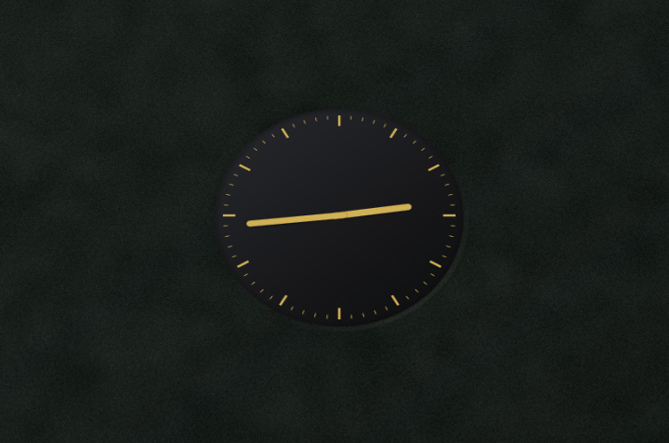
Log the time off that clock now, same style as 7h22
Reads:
2h44
